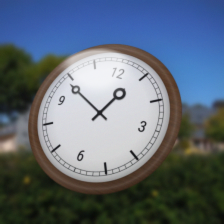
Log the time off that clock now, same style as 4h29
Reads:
12h49
